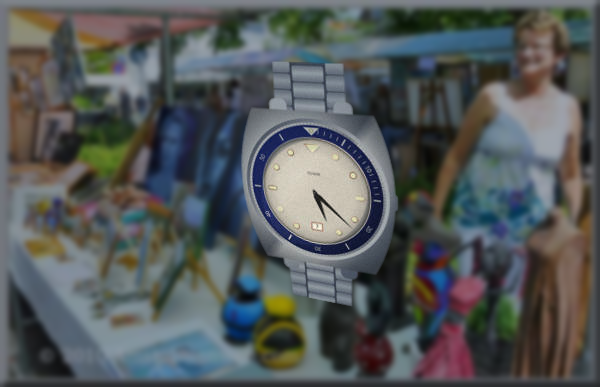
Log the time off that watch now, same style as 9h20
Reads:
5h22
